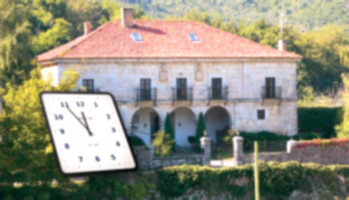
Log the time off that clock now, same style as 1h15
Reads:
11h55
